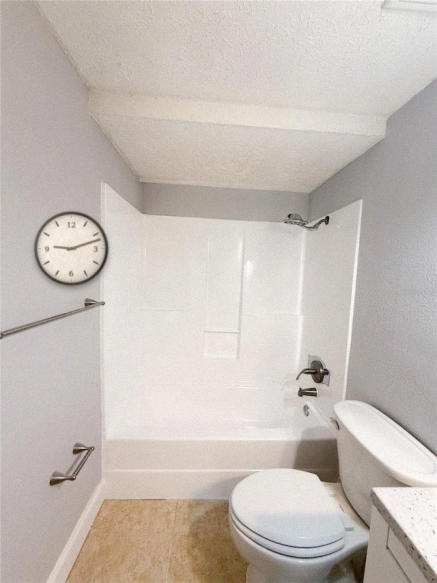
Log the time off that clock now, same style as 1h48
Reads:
9h12
